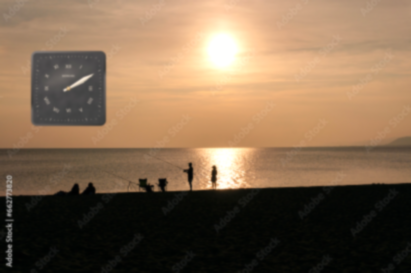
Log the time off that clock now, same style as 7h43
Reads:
2h10
